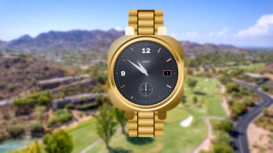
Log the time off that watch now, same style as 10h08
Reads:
10h51
